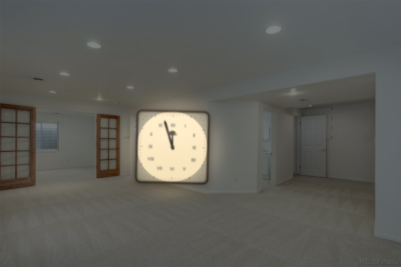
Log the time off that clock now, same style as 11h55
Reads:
11h57
